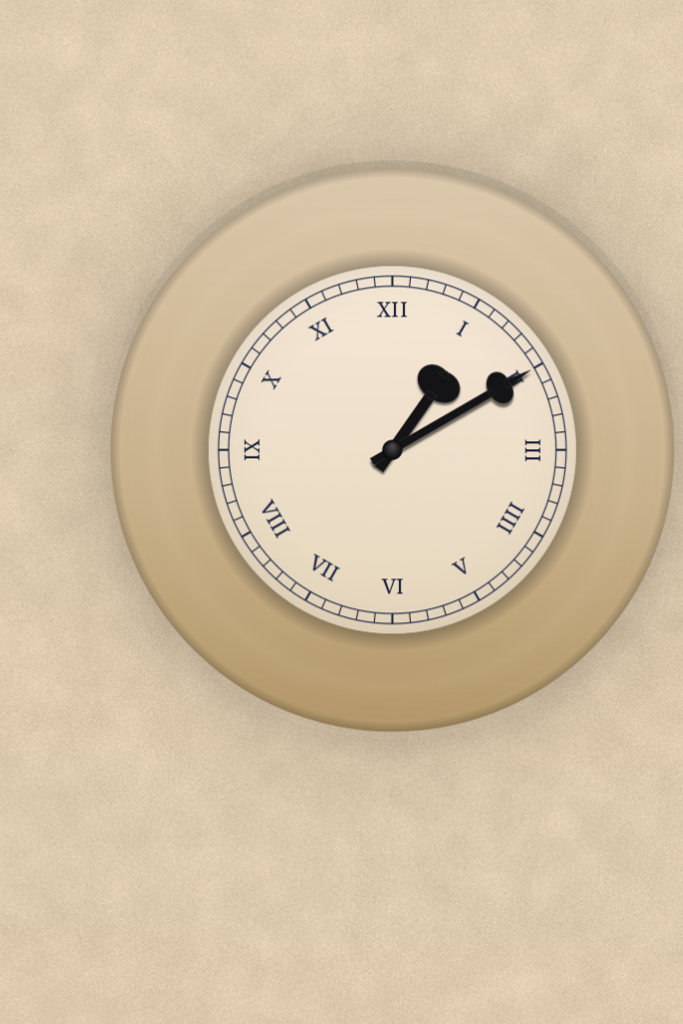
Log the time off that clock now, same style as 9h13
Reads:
1h10
